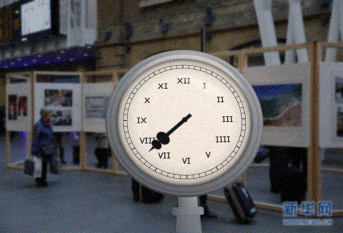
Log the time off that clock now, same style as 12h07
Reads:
7h38
